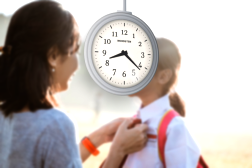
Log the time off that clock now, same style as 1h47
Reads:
8h22
